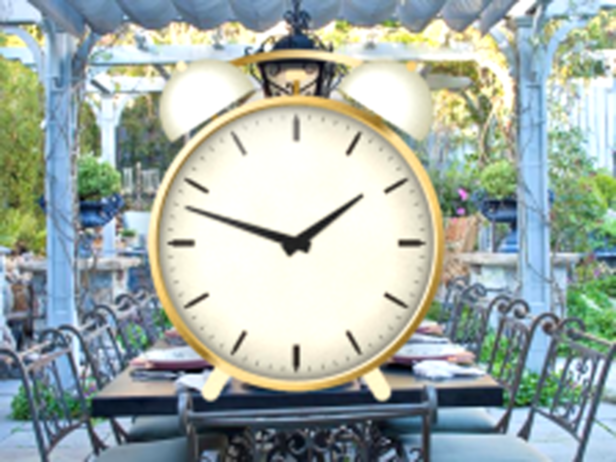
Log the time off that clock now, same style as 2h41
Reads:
1h48
